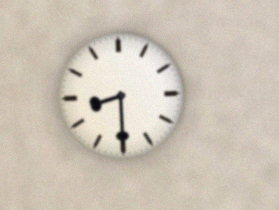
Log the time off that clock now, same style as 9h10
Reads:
8h30
